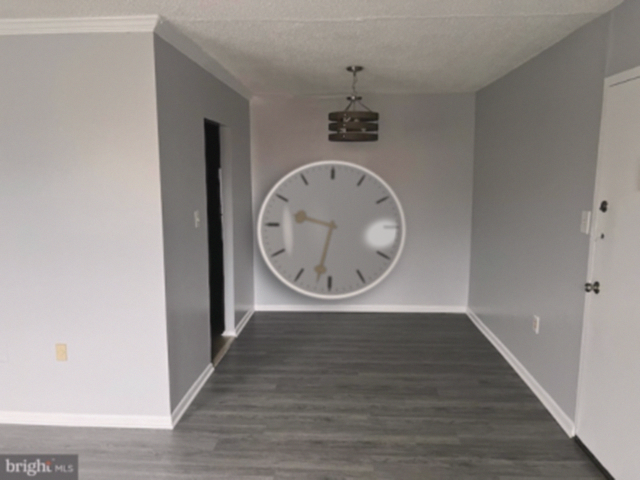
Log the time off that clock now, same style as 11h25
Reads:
9h32
